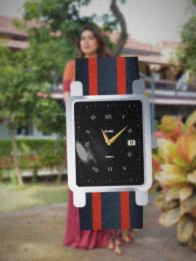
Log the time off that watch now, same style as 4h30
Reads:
11h08
